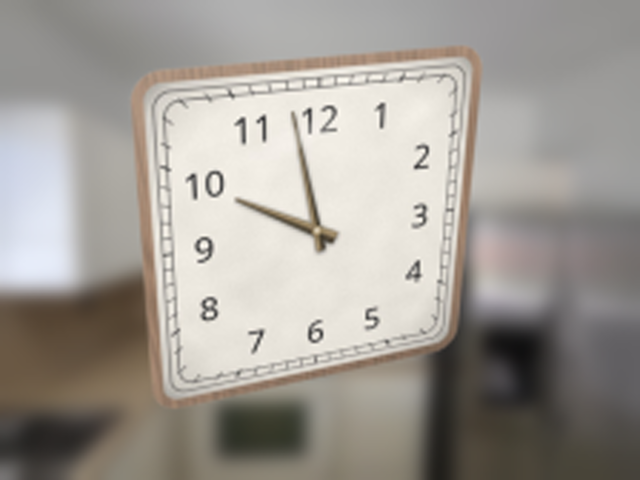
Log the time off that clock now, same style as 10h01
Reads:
9h58
